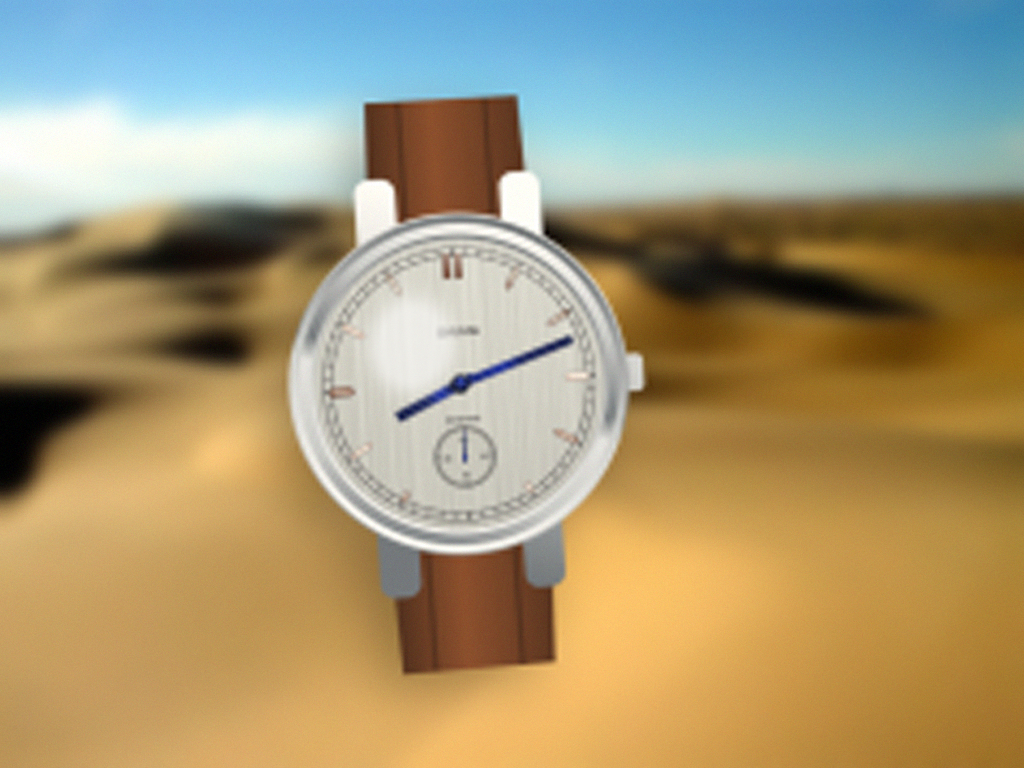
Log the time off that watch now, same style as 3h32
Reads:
8h12
